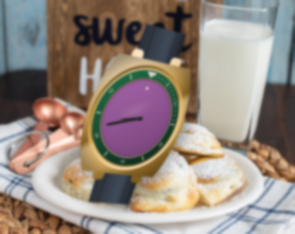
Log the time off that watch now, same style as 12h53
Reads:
8h42
